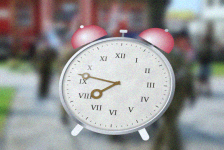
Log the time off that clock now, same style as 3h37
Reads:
7h47
